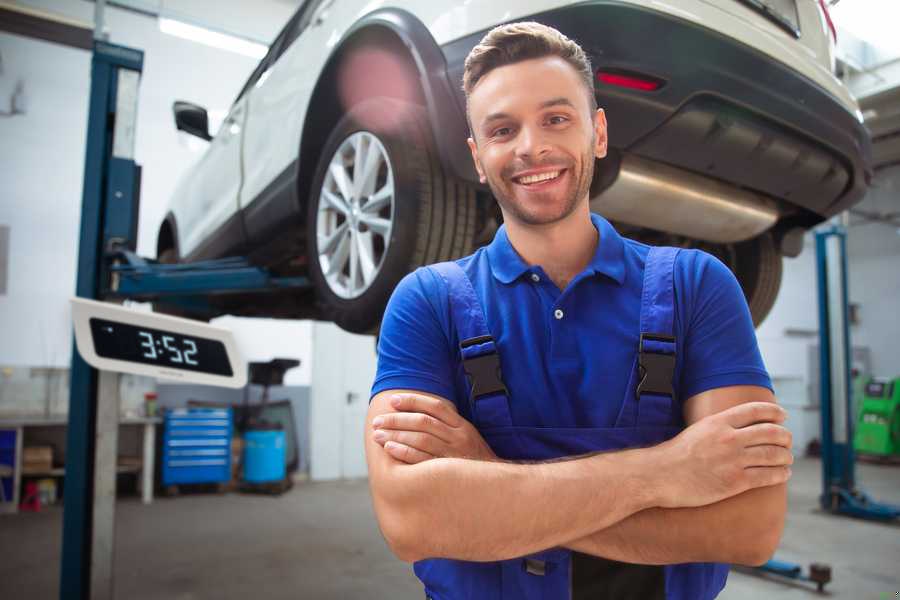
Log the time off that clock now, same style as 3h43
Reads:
3h52
